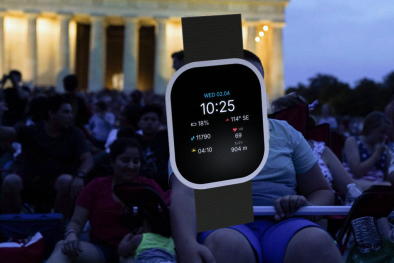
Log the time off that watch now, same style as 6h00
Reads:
10h25
